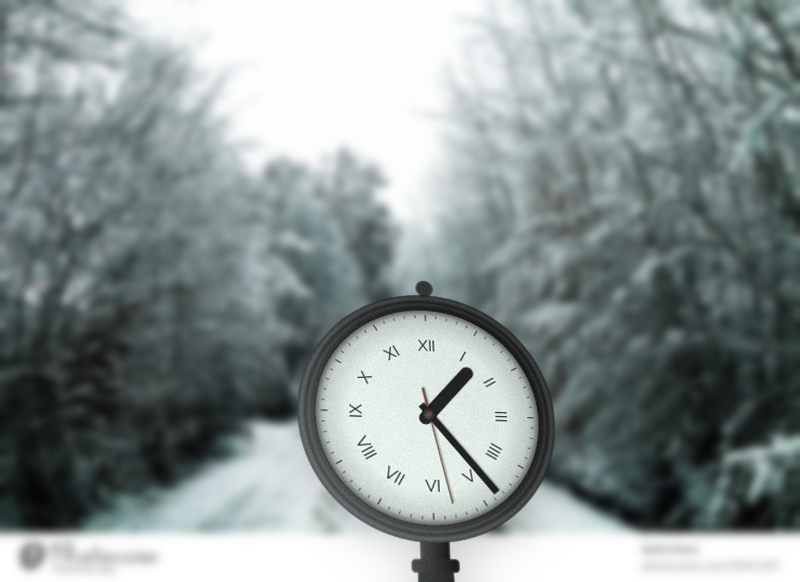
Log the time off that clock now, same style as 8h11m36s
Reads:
1h23m28s
